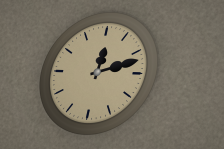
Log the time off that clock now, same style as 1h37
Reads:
12h12
